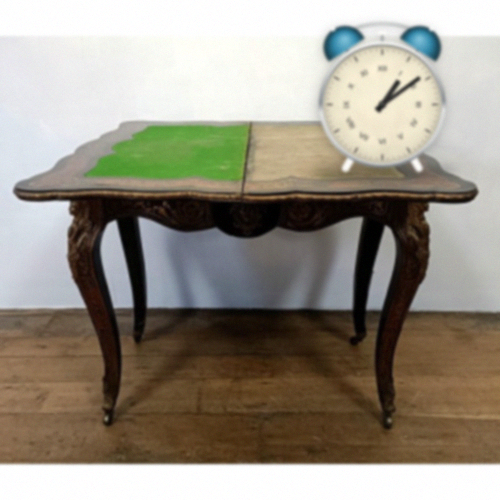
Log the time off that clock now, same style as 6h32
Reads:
1h09
